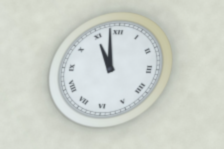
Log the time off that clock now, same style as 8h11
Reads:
10h58
